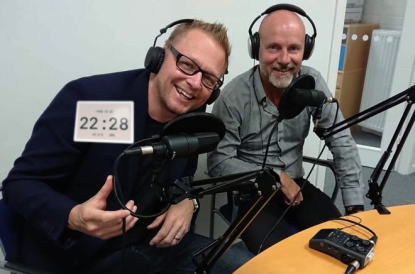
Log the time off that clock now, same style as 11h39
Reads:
22h28
